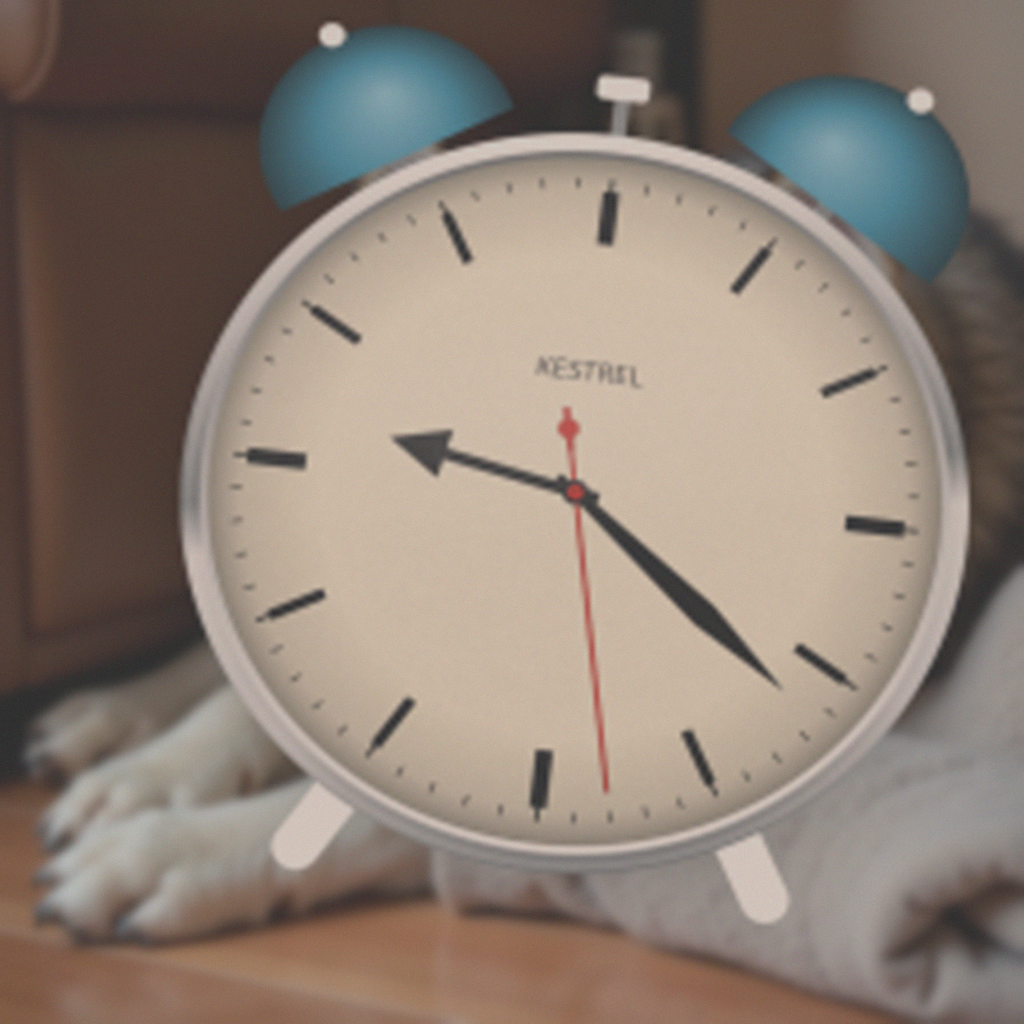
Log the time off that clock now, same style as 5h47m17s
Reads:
9h21m28s
